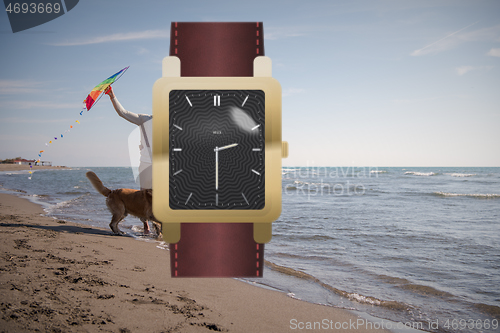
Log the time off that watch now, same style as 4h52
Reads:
2h30
